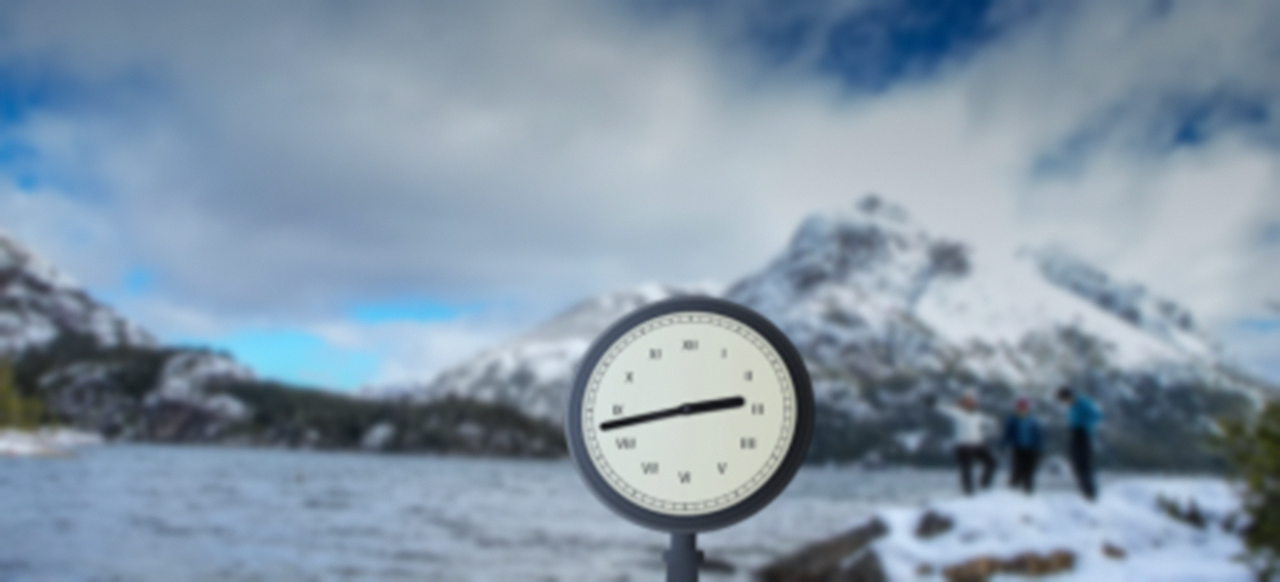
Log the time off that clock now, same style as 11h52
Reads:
2h43
